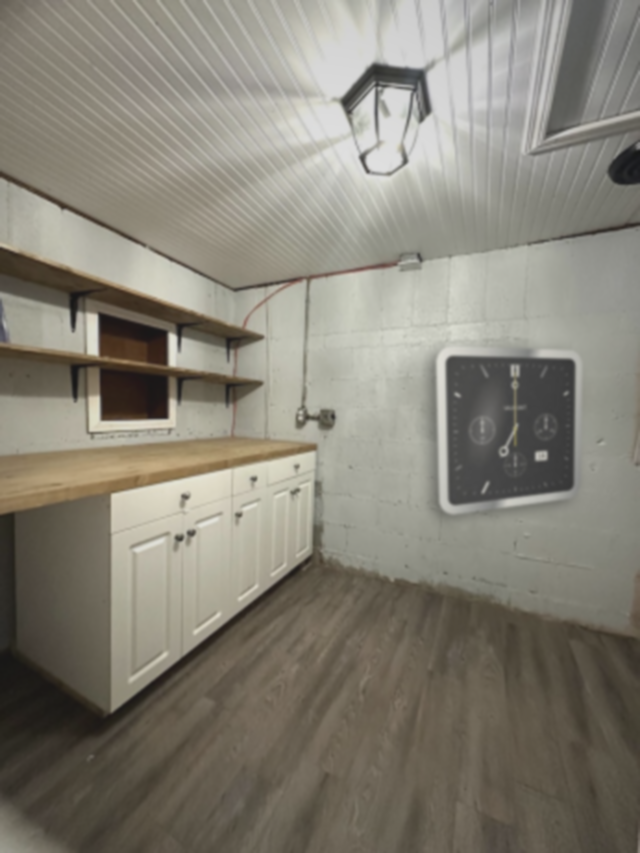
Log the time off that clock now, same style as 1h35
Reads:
7h00
